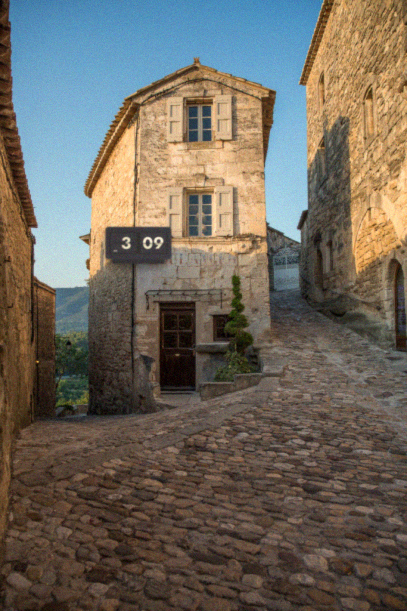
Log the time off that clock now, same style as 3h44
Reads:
3h09
